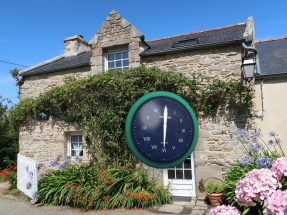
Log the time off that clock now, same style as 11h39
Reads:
6h00
